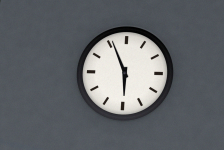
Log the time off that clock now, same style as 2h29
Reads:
5h56
